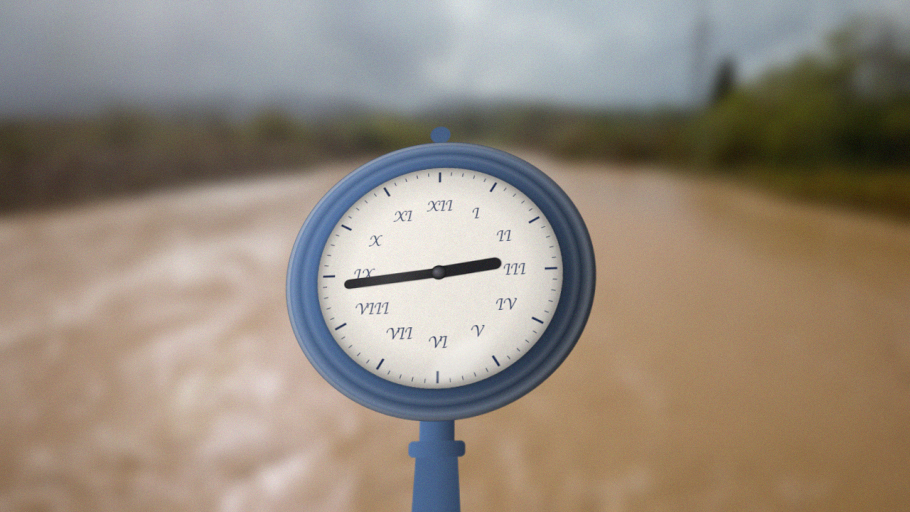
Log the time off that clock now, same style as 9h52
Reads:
2h44
